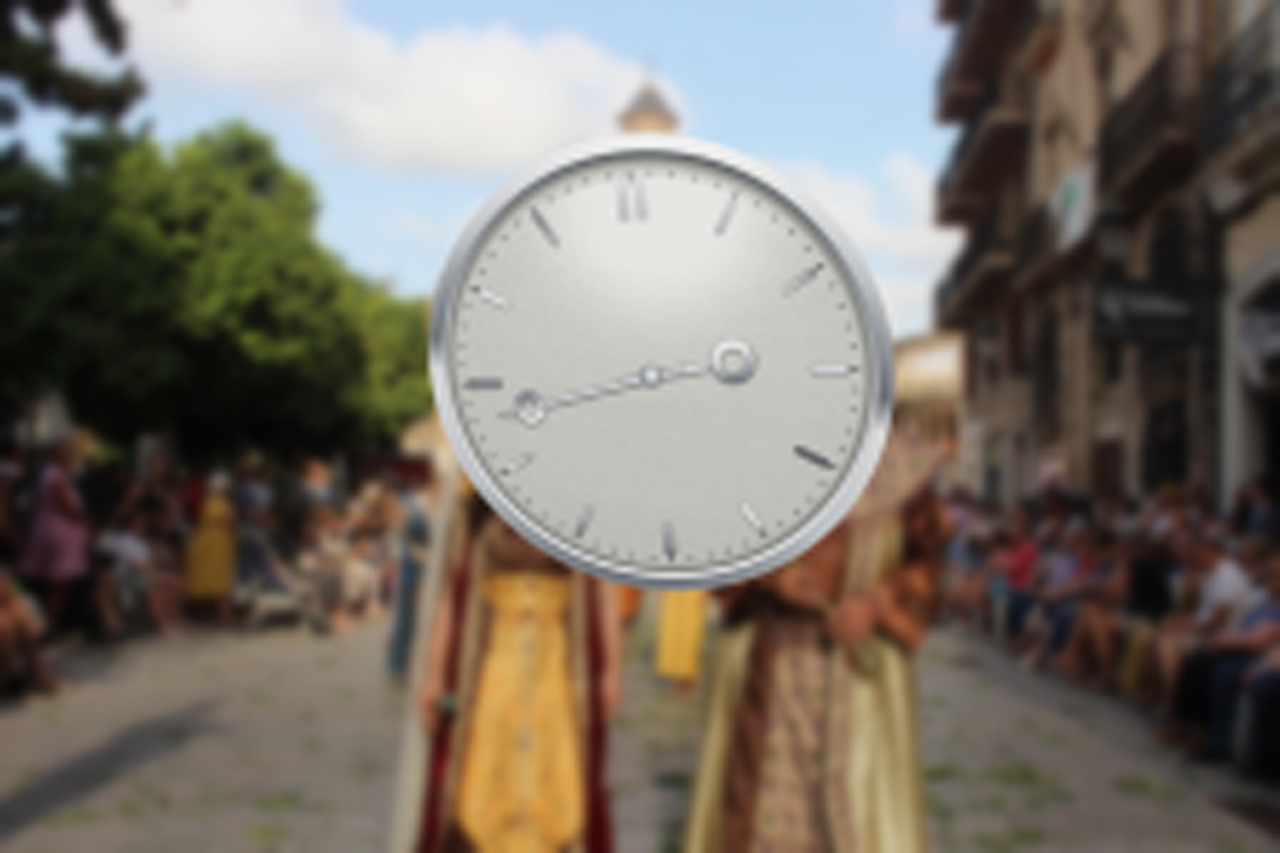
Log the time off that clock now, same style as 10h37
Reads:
2h43
